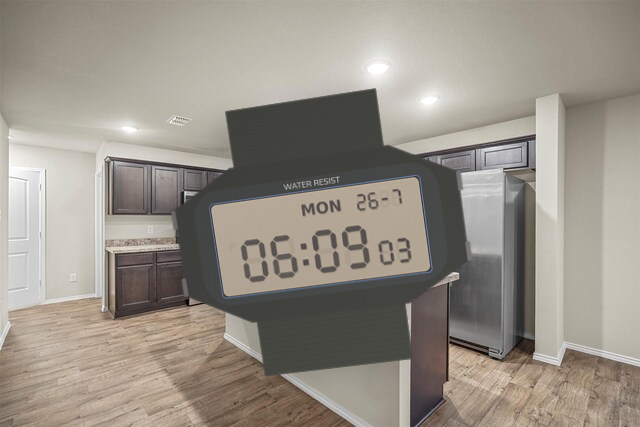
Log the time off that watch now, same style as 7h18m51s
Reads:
6h09m03s
